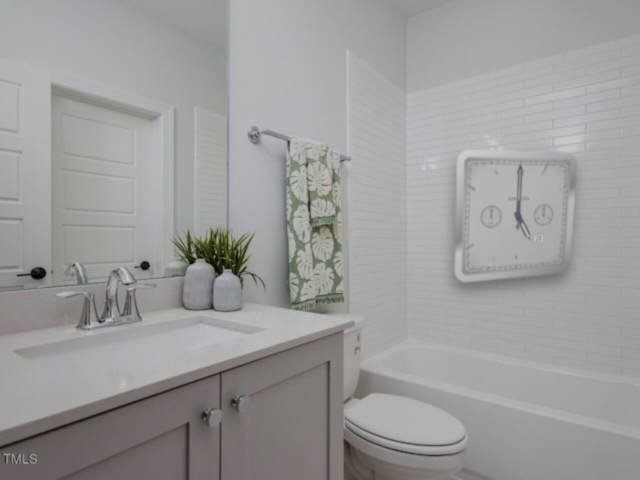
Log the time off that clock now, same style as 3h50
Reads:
5h00
